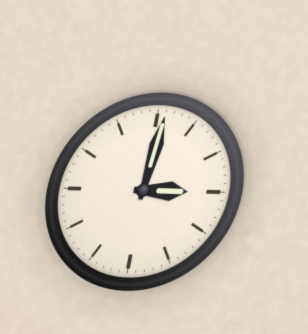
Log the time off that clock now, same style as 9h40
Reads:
3h01
